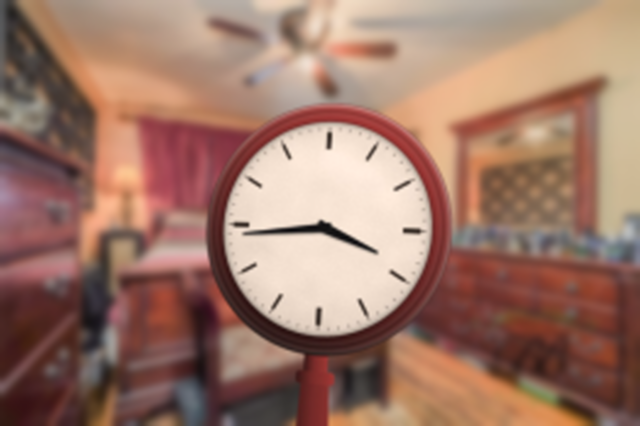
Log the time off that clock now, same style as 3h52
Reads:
3h44
